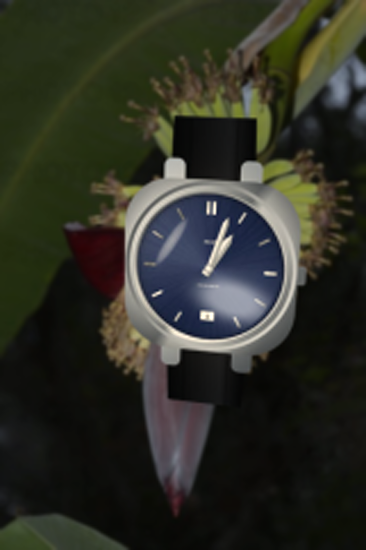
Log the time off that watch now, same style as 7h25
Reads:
1h03
